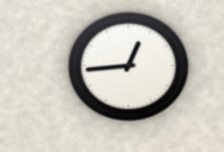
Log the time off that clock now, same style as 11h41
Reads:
12h44
